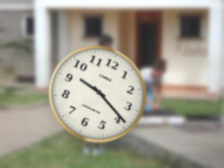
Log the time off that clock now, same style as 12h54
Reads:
9h19
